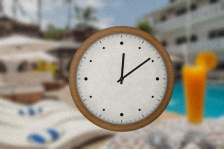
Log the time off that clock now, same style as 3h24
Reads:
12h09
